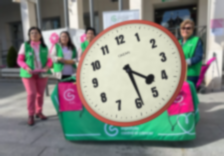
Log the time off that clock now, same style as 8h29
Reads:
4h29
